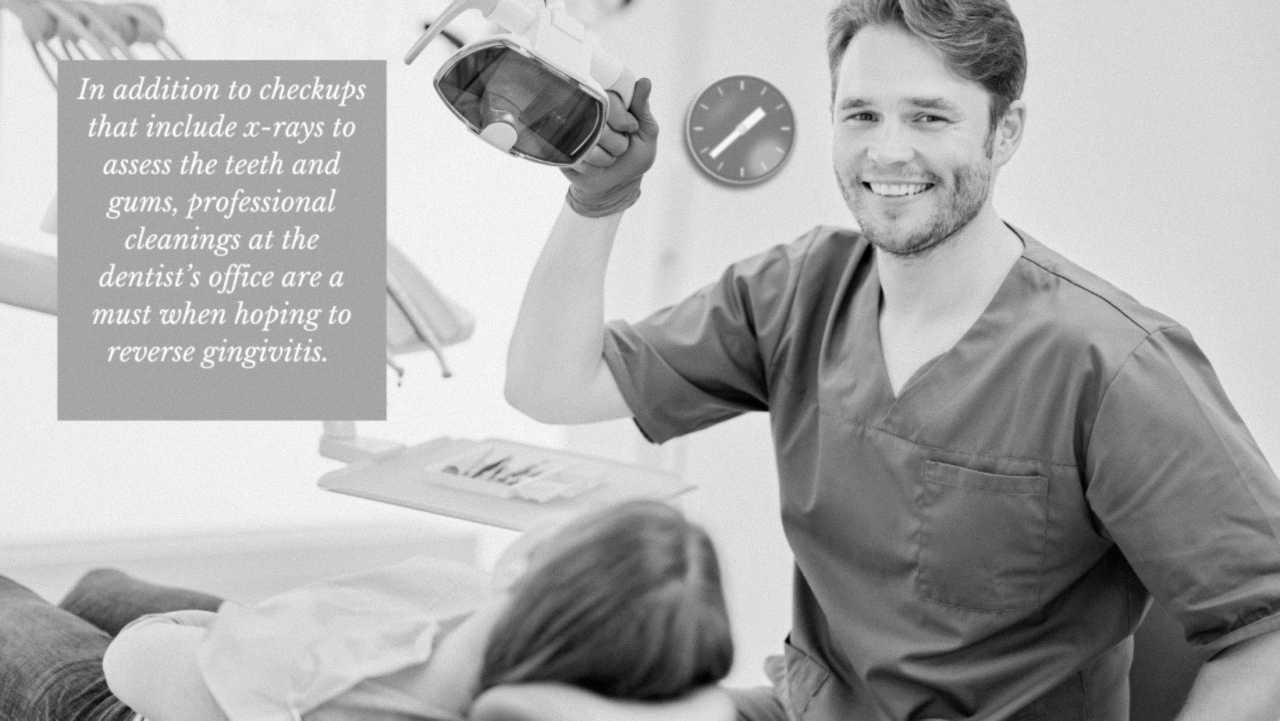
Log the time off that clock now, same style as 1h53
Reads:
1h38
